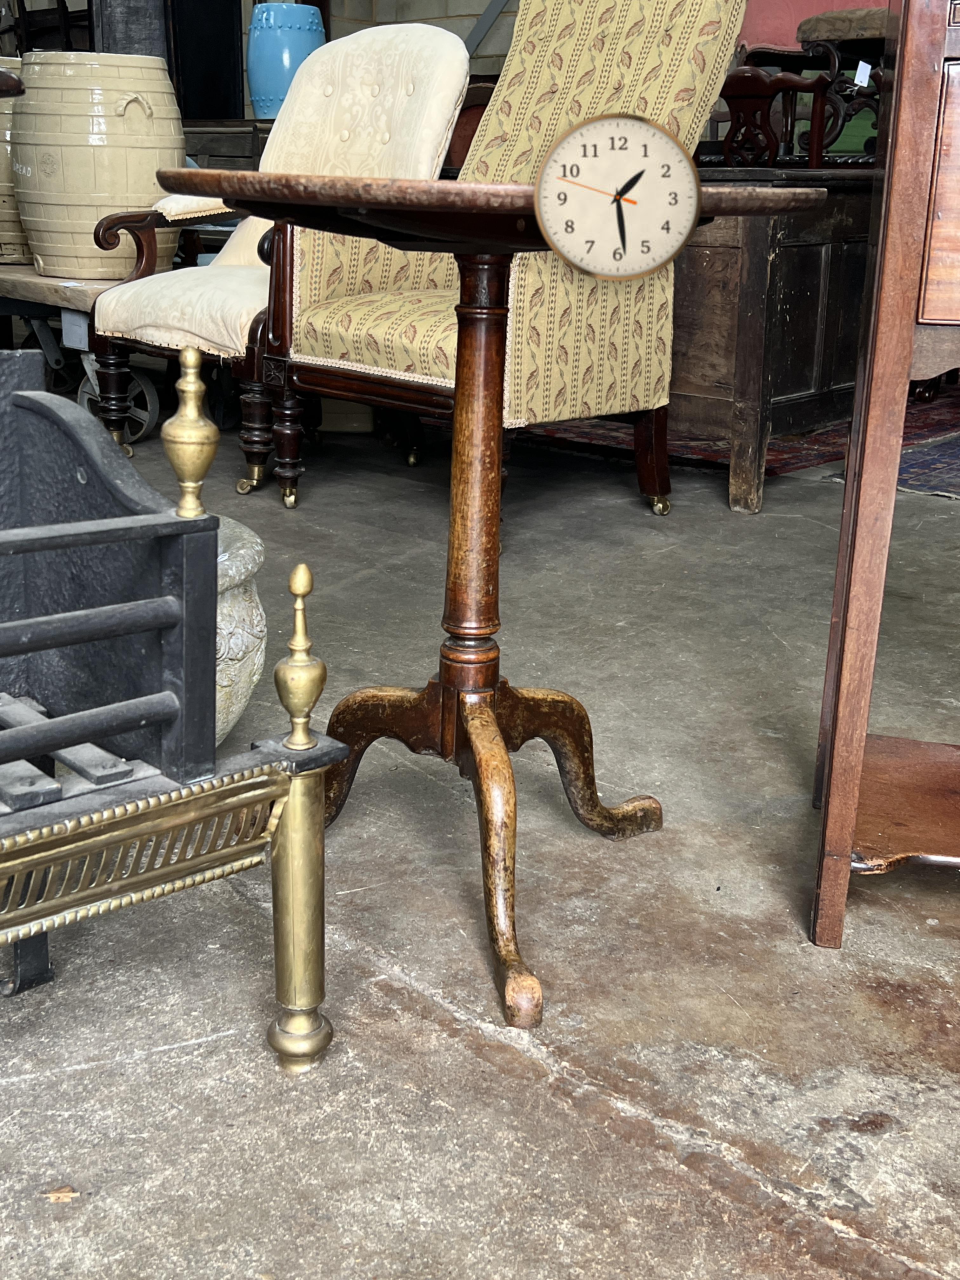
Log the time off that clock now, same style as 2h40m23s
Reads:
1h28m48s
